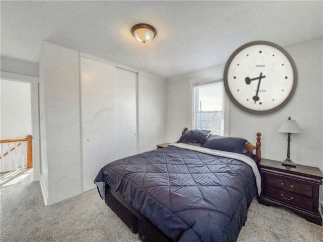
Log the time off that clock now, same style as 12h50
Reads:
8h32
